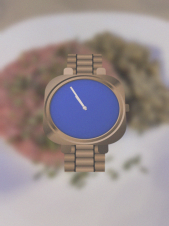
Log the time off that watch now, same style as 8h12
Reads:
10h55
